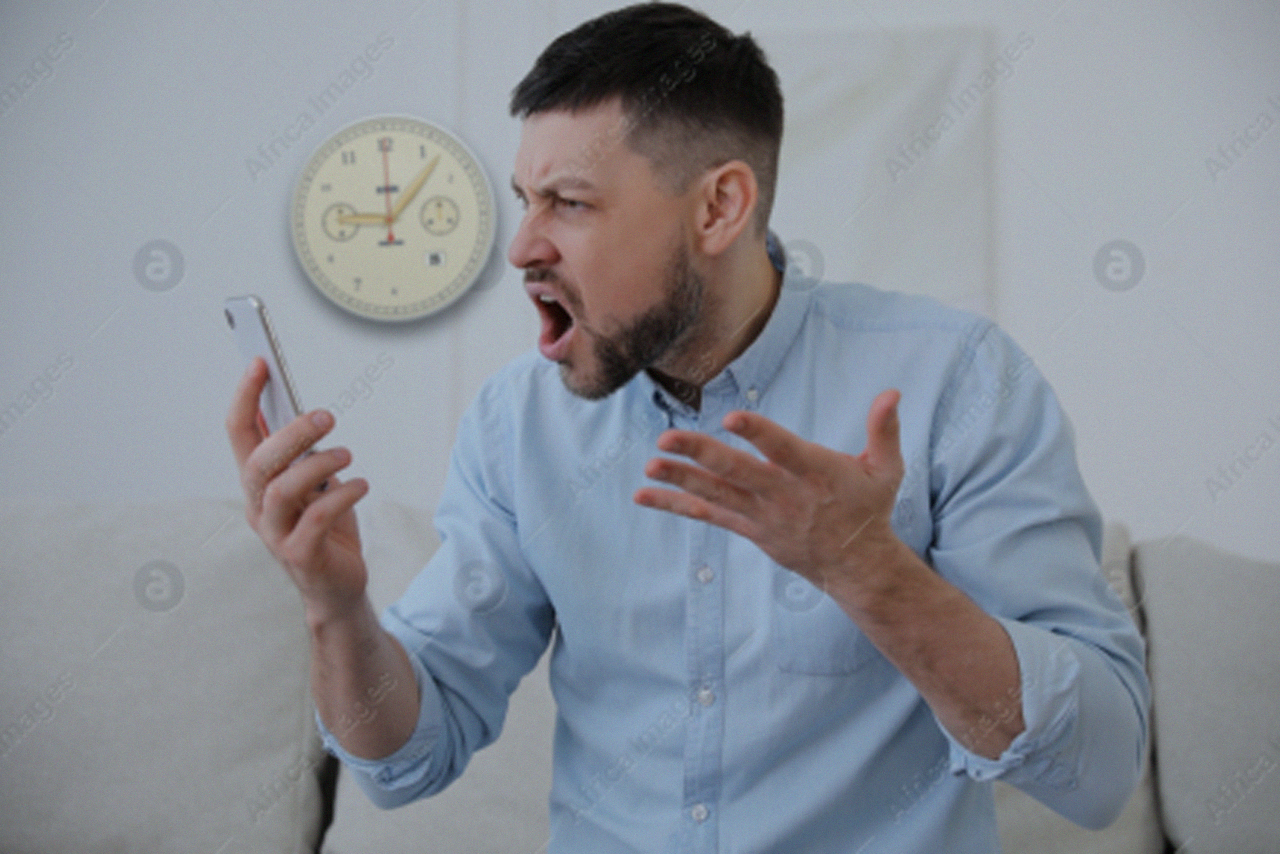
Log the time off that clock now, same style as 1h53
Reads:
9h07
